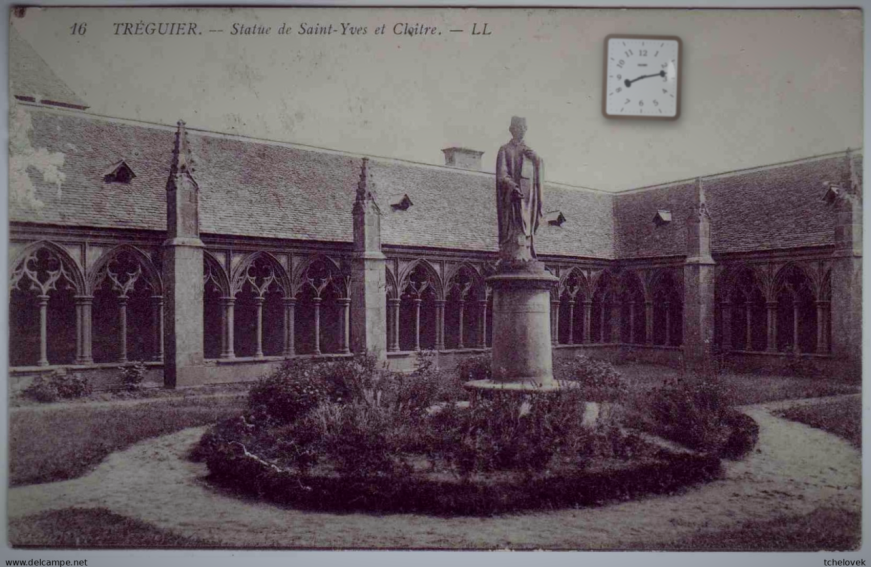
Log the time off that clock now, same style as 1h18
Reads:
8h13
